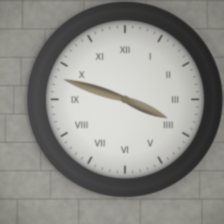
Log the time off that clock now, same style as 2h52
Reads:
3h48
